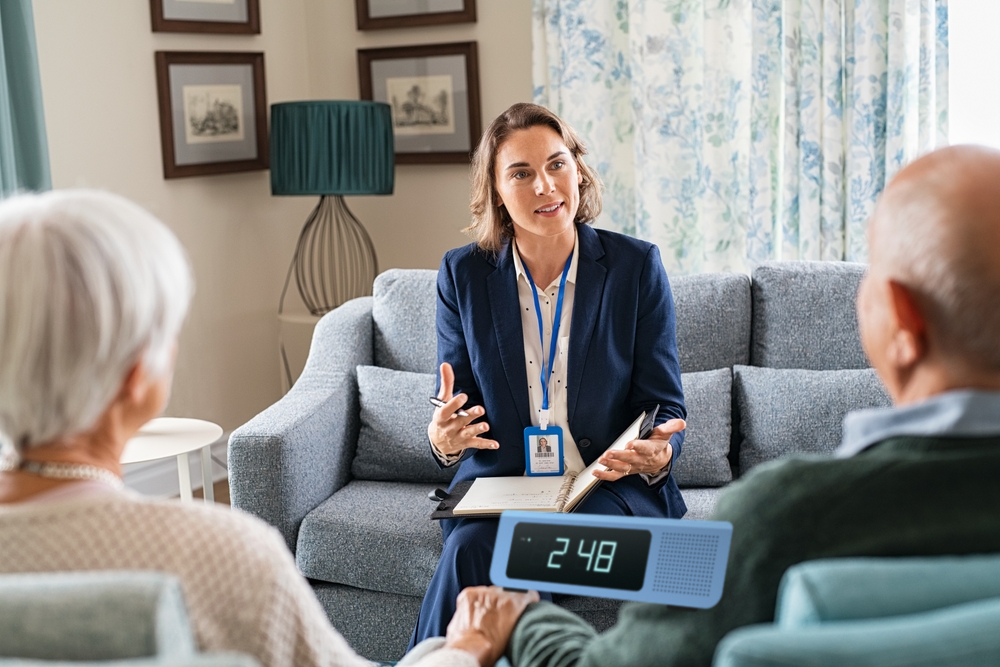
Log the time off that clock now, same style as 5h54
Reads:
2h48
